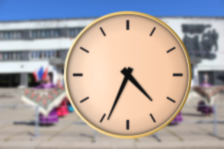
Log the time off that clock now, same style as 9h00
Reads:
4h34
